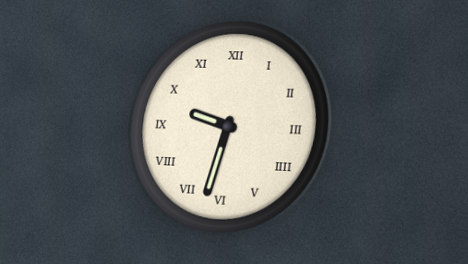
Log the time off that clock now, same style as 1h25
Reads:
9h32
